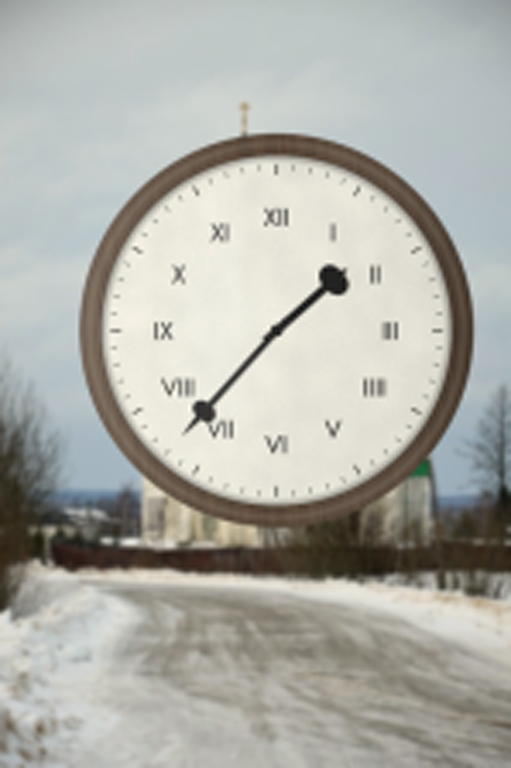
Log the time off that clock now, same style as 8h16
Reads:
1h37
